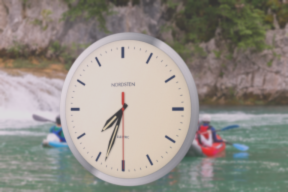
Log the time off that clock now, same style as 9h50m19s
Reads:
7h33m30s
